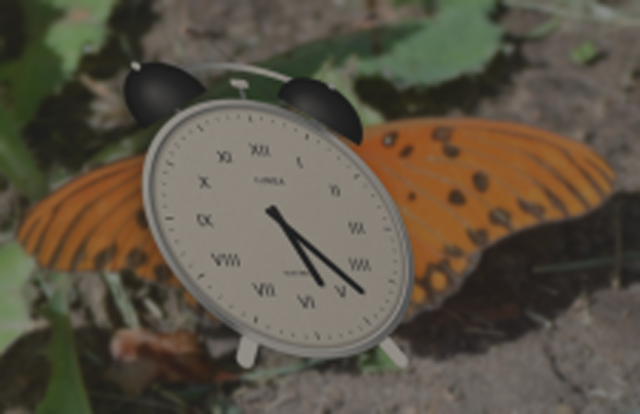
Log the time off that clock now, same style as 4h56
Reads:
5h23
